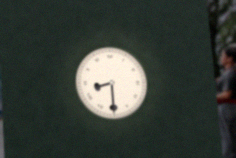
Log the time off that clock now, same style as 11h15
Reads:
8h30
